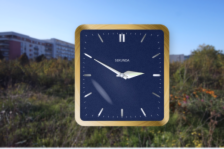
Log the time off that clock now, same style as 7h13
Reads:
2h50
